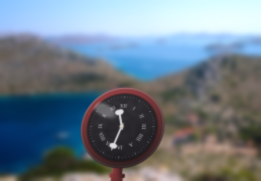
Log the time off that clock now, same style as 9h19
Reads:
11h33
